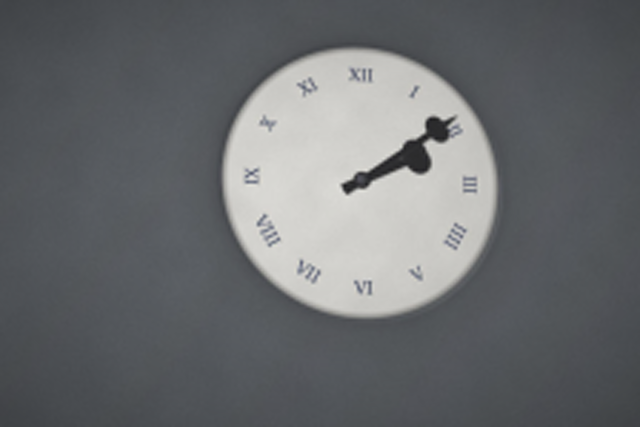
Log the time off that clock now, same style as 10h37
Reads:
2h09
